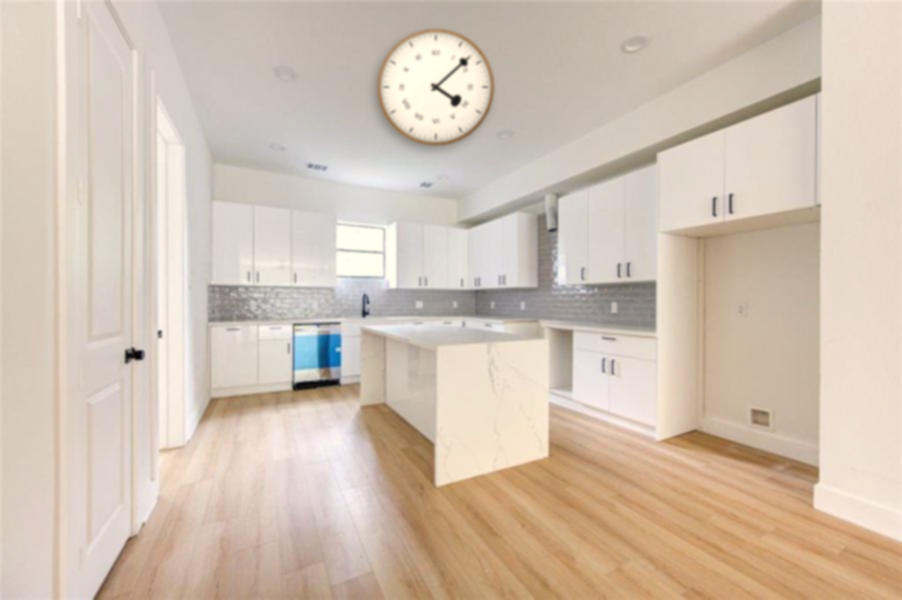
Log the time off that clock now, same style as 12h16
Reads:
4h08
